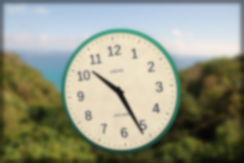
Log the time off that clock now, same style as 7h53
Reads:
10h26
